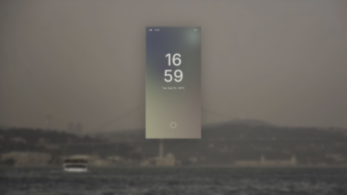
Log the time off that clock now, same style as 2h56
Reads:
16h59
